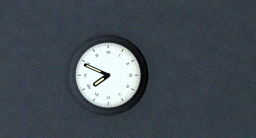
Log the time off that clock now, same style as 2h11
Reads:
7h49
